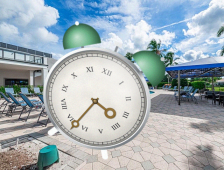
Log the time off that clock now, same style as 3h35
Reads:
3h33
